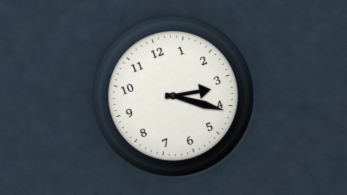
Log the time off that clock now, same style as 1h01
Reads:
3h21
